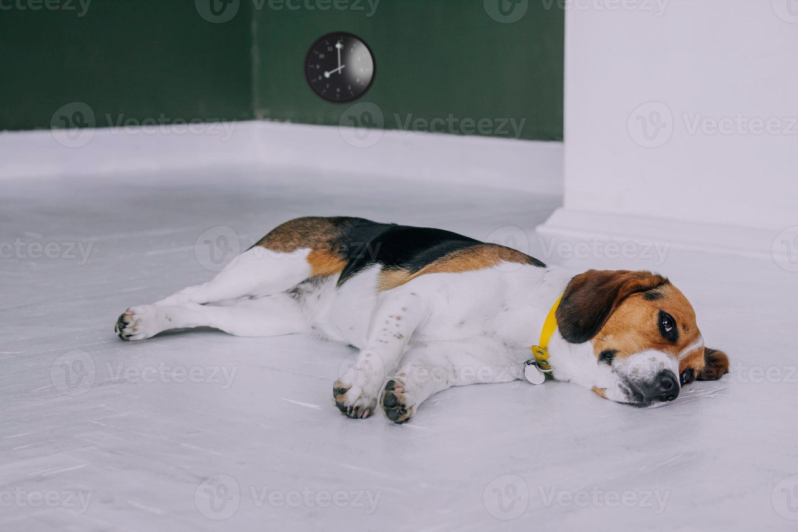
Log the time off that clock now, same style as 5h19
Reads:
7h59
